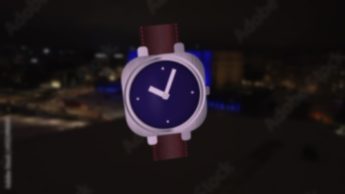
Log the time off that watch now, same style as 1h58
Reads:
10h04
